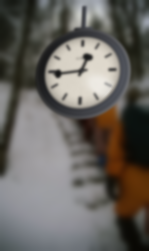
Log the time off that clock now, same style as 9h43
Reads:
12h44
